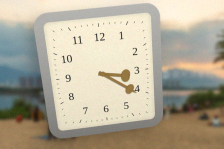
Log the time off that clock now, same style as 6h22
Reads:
3h21
